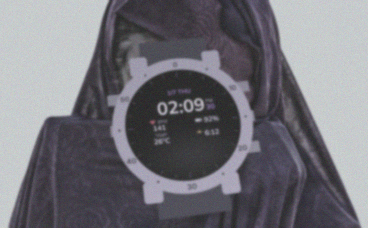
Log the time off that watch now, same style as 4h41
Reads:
2h09
